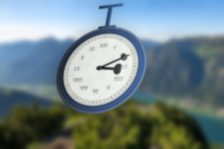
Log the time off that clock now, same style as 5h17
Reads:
3h11
